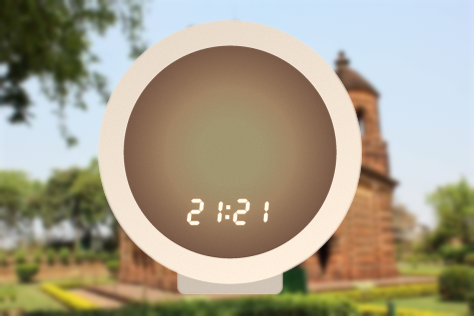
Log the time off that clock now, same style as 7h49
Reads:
21h21
